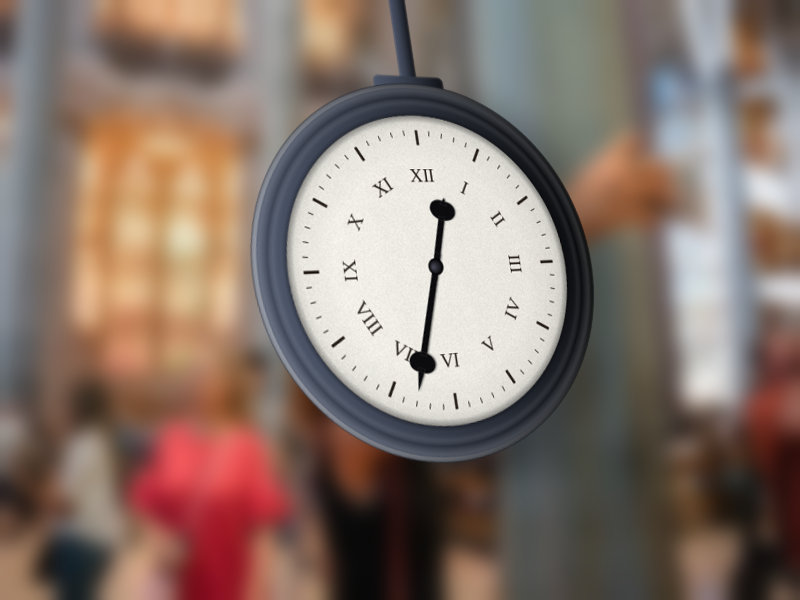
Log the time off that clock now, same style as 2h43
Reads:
12h33
